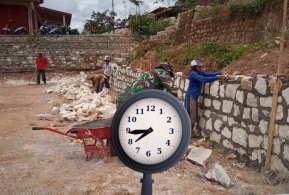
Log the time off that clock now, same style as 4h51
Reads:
7h44
